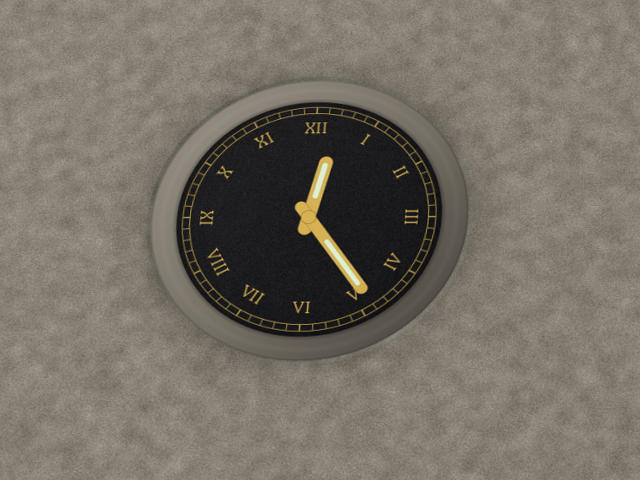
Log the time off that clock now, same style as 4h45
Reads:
12h24
